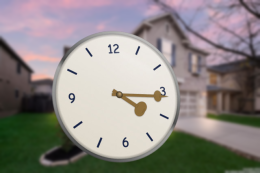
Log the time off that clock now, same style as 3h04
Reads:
4h16
